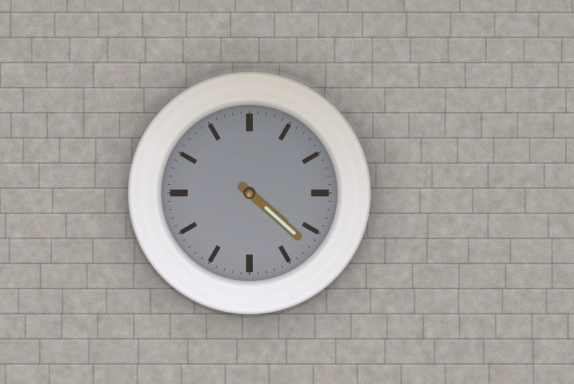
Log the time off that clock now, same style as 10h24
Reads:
4h22
